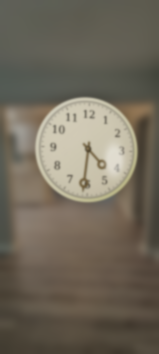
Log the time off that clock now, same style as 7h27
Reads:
4h31
